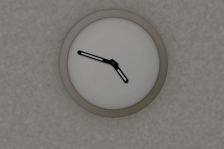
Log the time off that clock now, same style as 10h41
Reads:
4h48
